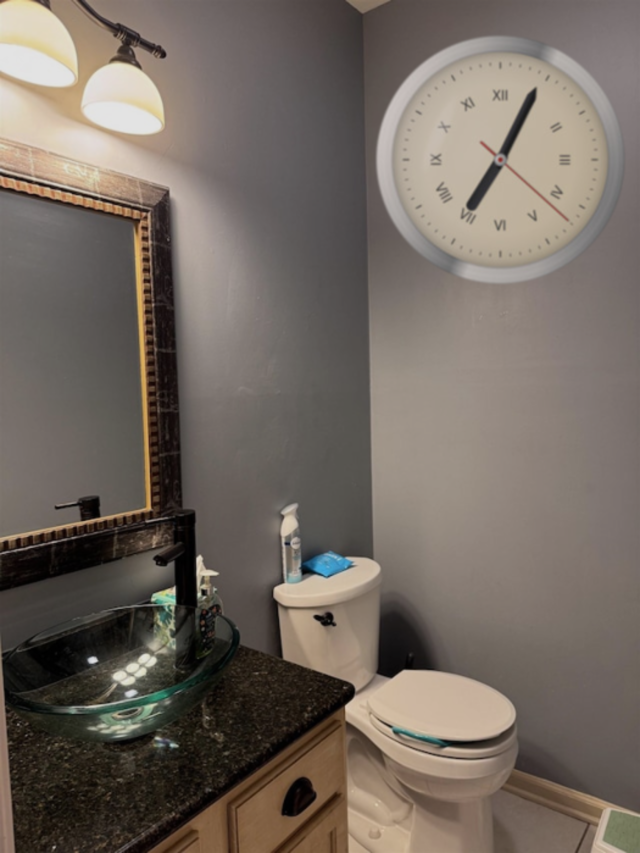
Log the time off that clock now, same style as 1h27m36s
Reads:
7h04m22s
